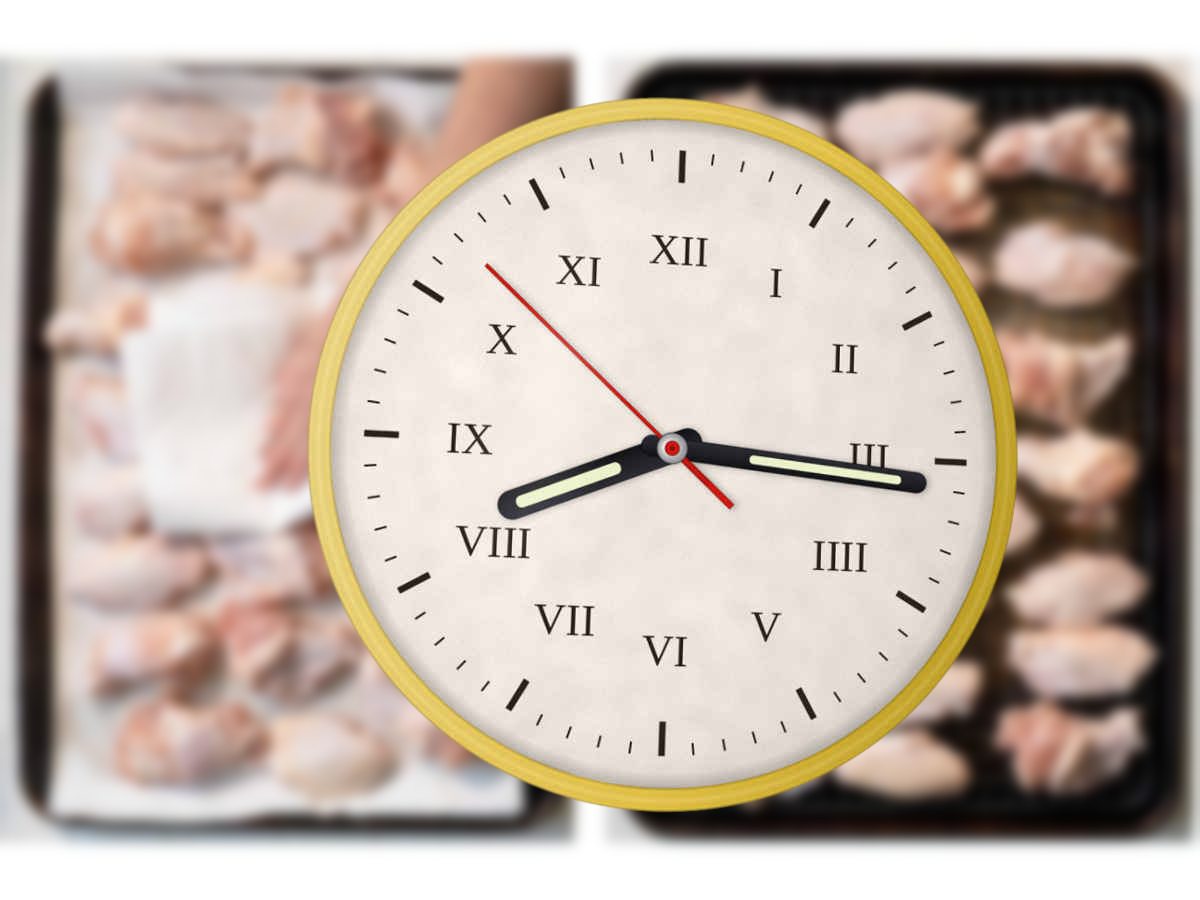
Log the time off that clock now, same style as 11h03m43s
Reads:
8h15m52s
